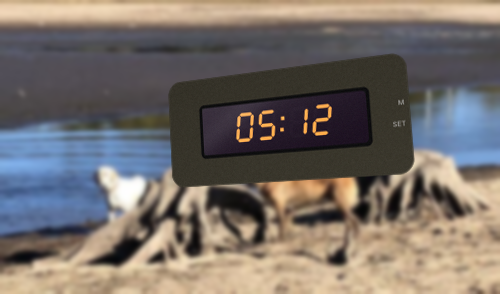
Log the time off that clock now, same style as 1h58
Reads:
5h12
